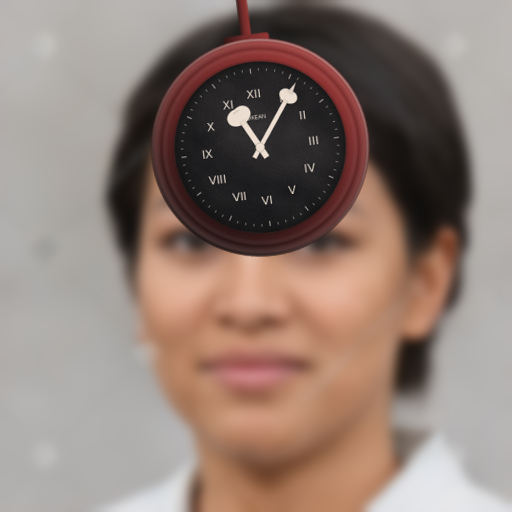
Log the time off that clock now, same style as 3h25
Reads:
11h06
